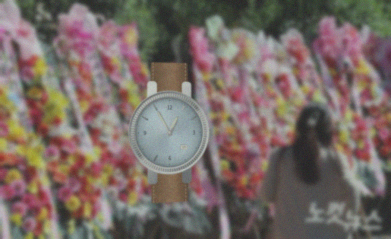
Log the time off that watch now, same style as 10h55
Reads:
12h55
